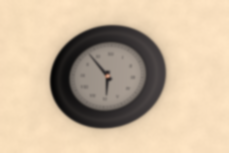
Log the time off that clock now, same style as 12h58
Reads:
5h53
